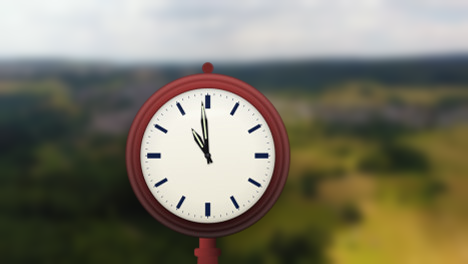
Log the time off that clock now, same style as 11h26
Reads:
10h59
